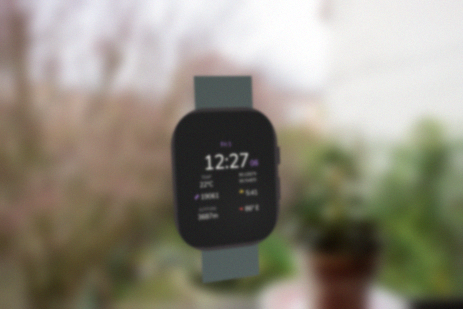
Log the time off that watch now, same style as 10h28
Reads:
12h27
